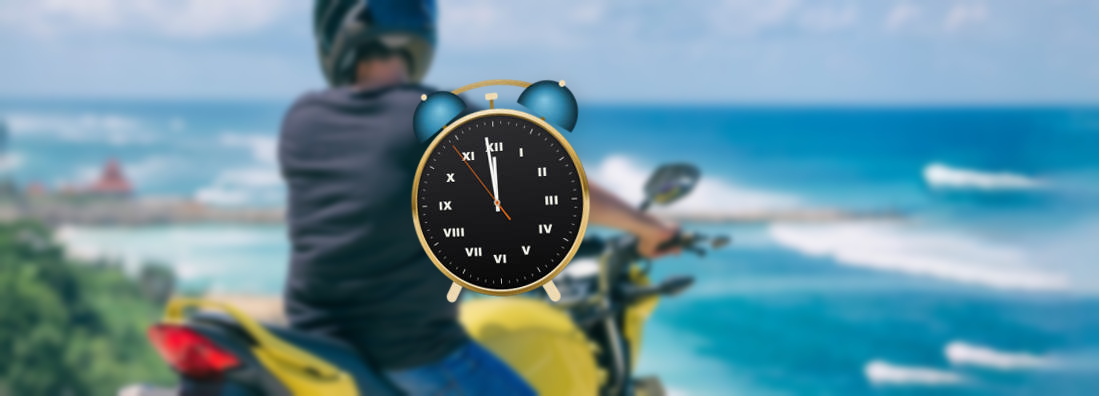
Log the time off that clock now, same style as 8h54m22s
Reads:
11h58m54s
